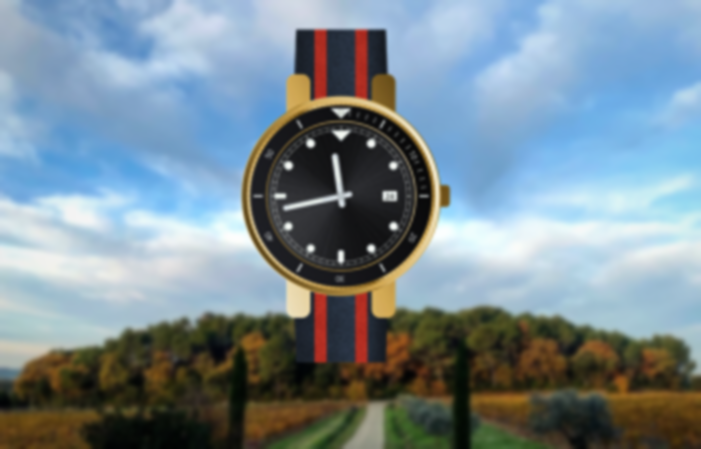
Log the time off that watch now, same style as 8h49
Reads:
11h43
